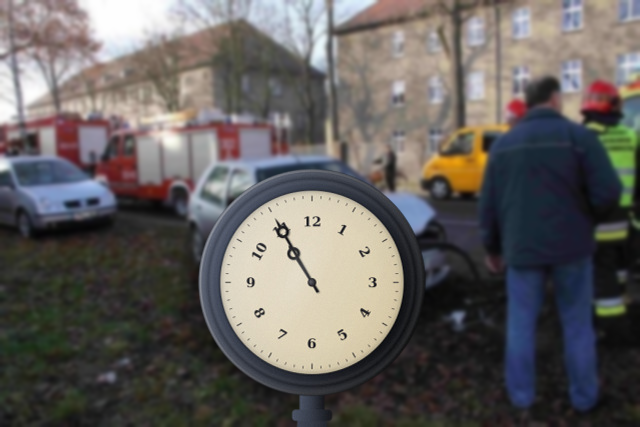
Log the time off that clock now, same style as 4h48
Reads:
10h55
